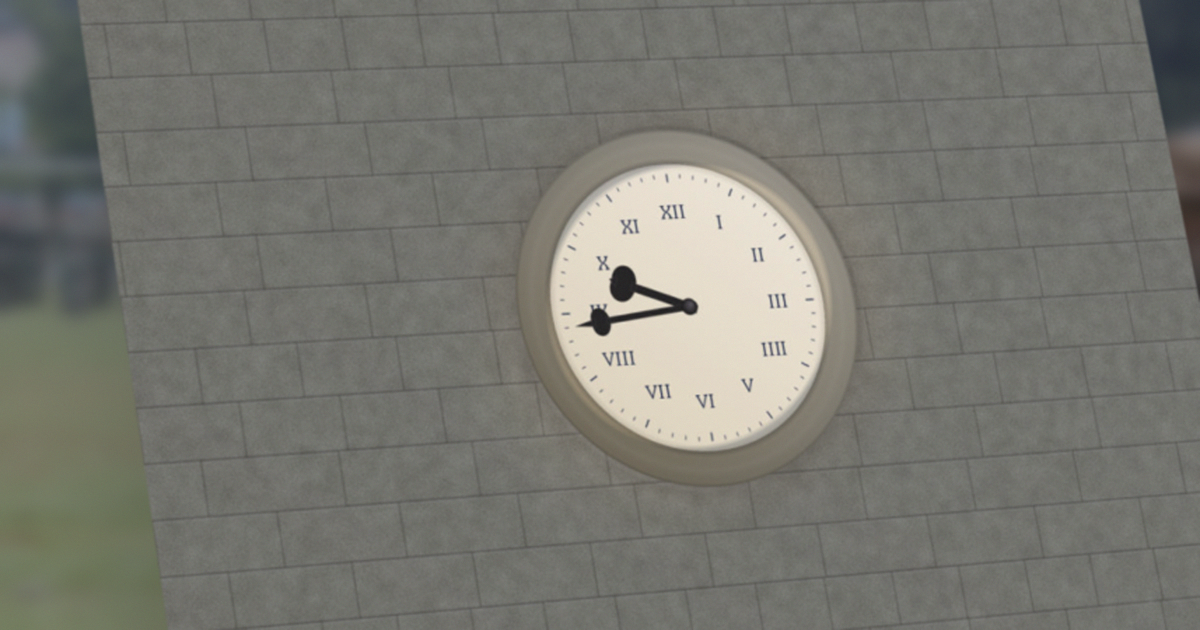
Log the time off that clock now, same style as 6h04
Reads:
9h44
